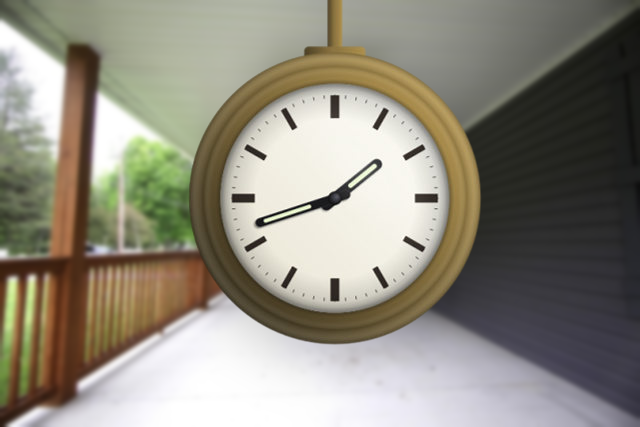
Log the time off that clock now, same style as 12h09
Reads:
1h42
